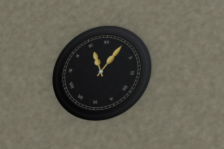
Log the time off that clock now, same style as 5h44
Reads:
11h05
